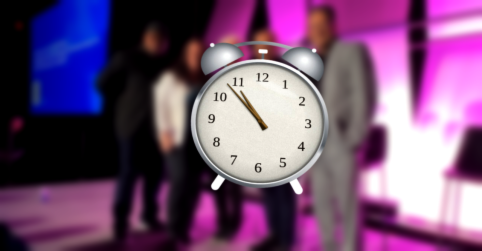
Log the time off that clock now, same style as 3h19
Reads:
10h53
